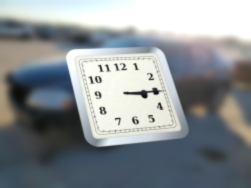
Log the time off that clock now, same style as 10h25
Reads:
3h15
